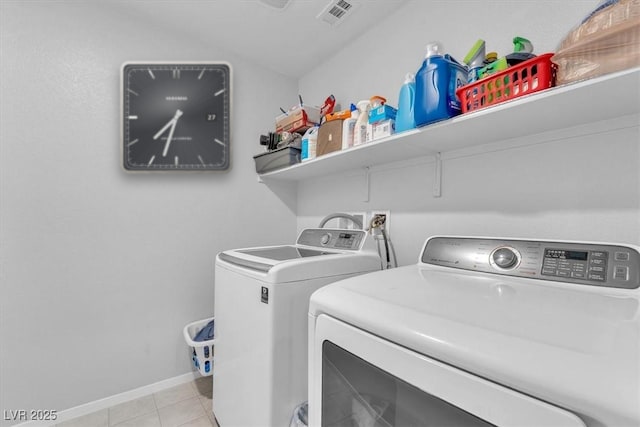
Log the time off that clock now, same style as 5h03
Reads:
7h33
